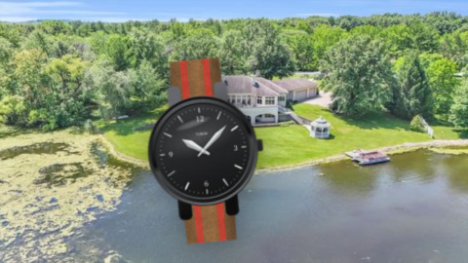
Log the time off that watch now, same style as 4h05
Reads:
10h08
